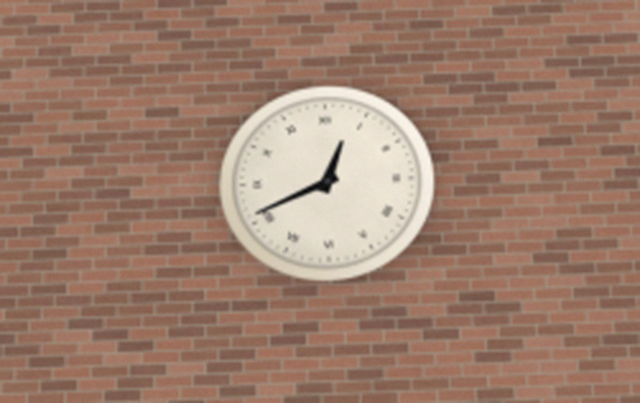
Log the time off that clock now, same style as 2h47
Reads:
12h41
